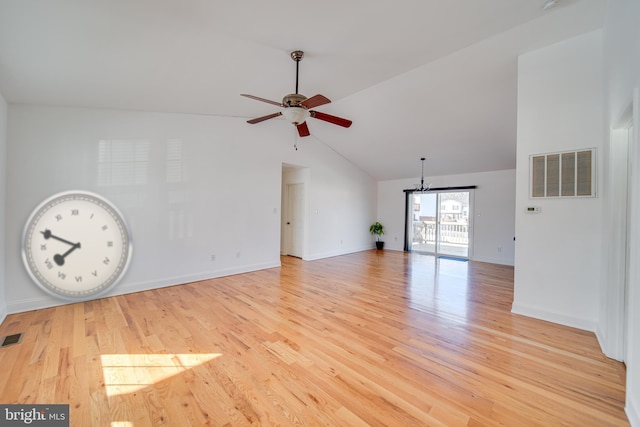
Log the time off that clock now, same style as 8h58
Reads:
7h49
